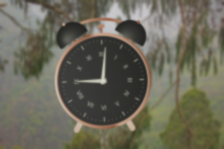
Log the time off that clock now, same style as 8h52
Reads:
9h01
